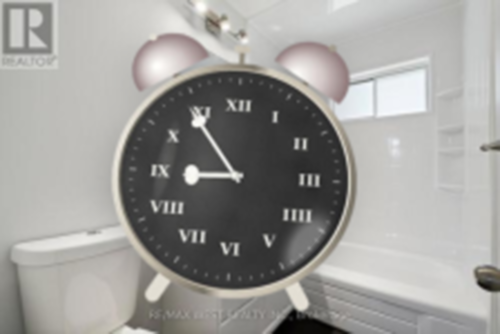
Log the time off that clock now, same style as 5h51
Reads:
8h54
